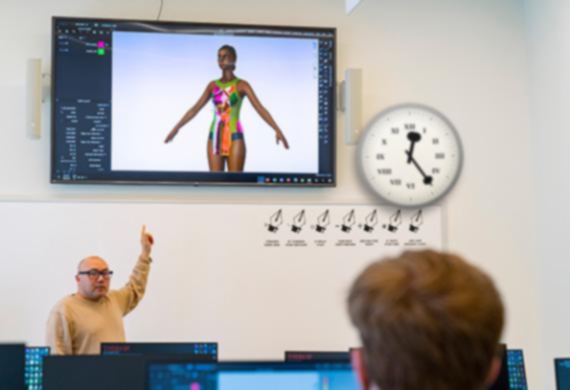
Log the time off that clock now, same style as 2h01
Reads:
12h24
